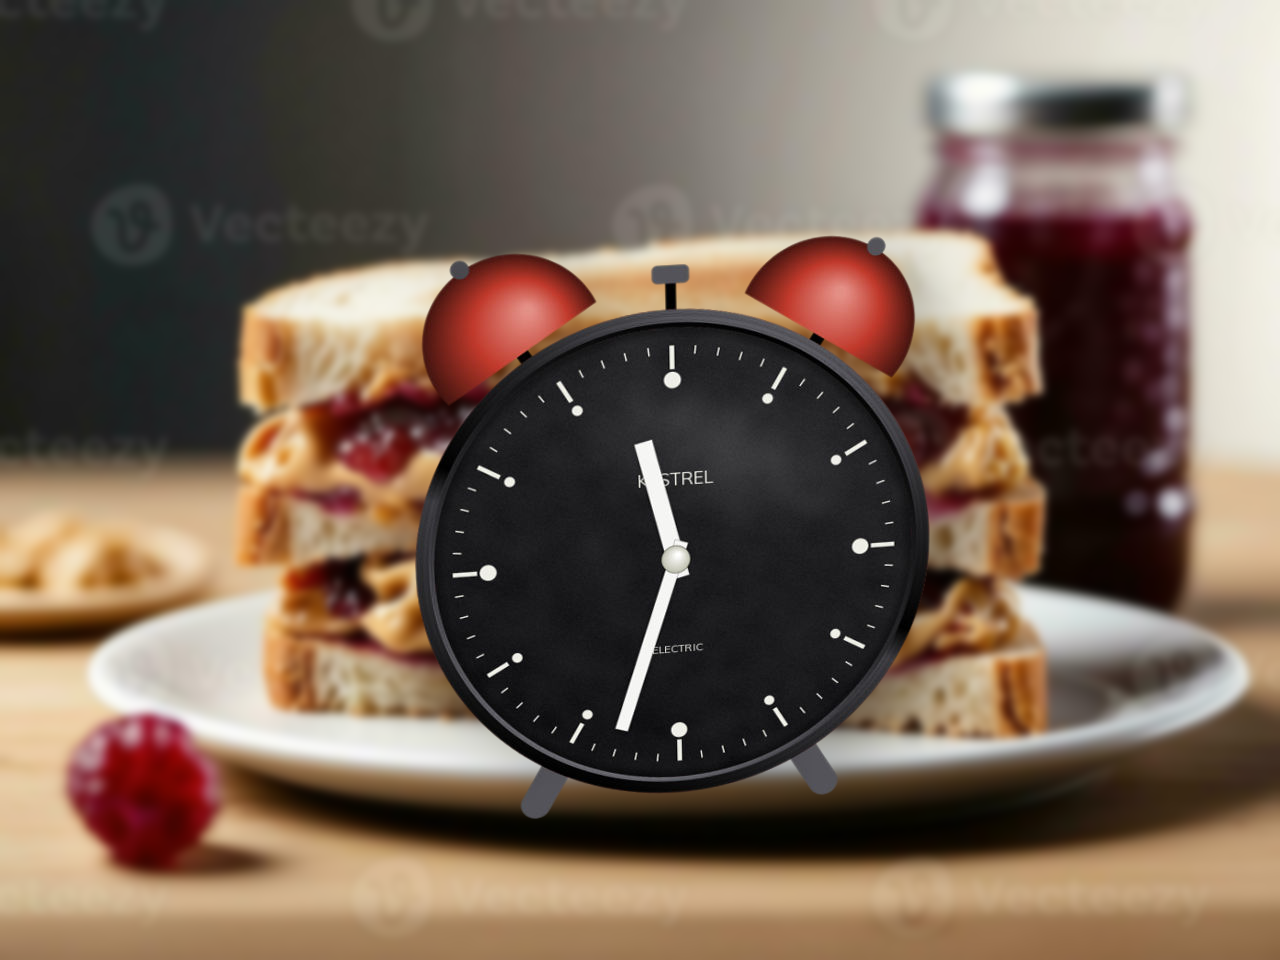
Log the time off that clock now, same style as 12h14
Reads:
11h33
